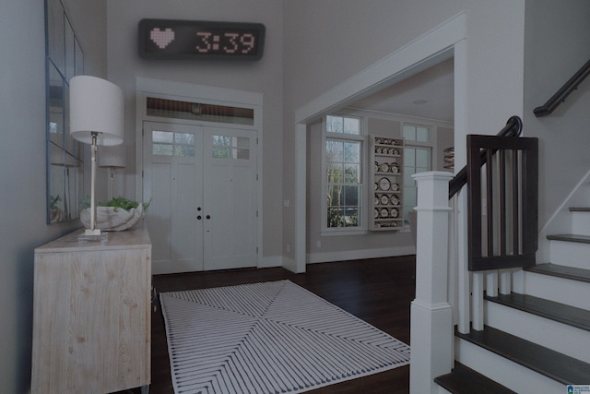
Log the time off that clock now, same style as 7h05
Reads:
3h39
